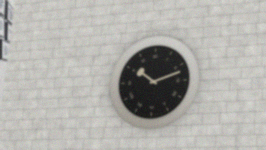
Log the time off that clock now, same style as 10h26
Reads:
10h12
